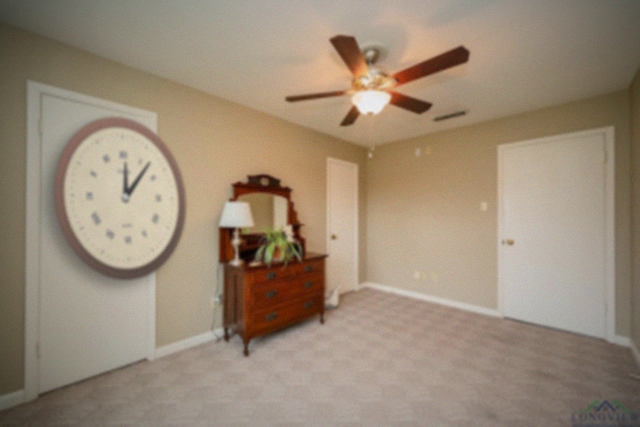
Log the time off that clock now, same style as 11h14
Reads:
12h07
